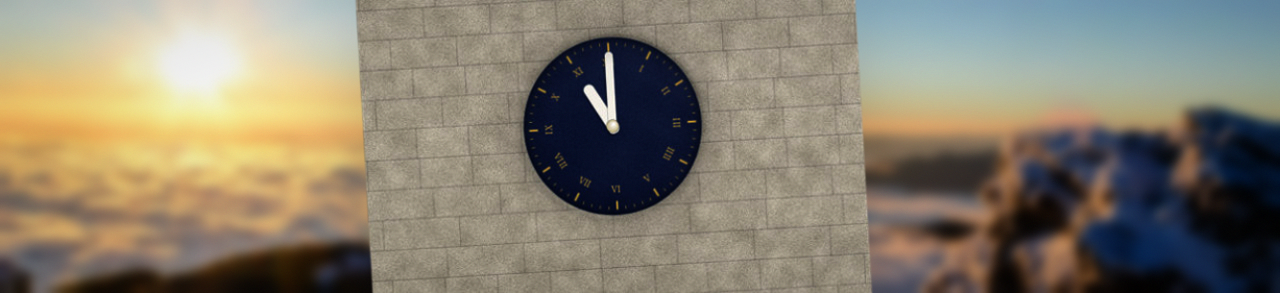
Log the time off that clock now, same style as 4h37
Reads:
11h00
